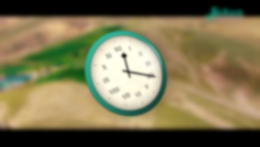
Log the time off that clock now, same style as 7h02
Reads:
12h20
